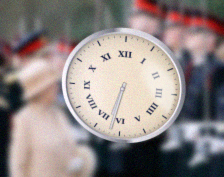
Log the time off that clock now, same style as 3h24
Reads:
6h32
